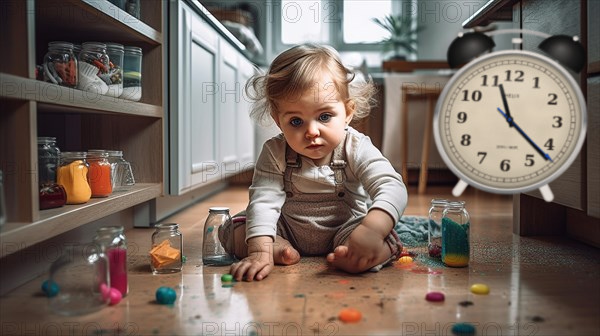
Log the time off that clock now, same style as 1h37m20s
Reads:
11h22m22s
